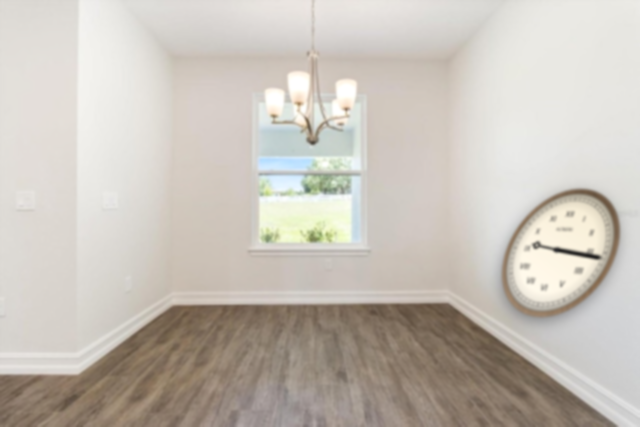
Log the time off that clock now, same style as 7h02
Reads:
9h16
